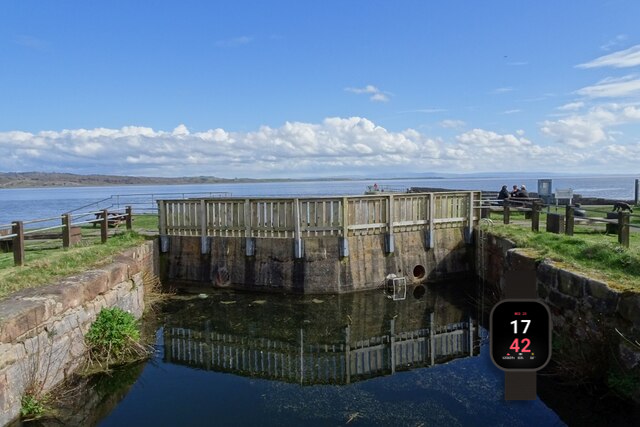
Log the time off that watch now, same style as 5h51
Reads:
17h42
